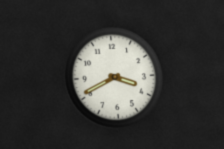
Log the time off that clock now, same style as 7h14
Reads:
3h41
